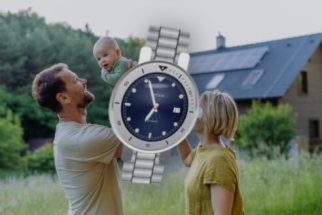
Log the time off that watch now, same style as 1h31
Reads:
6h56
